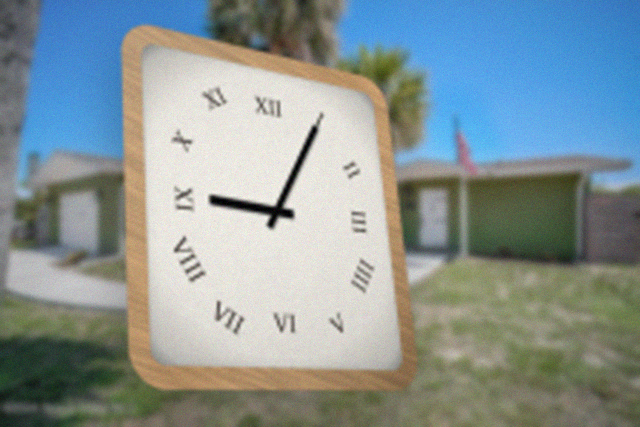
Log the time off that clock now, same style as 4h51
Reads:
9h05
